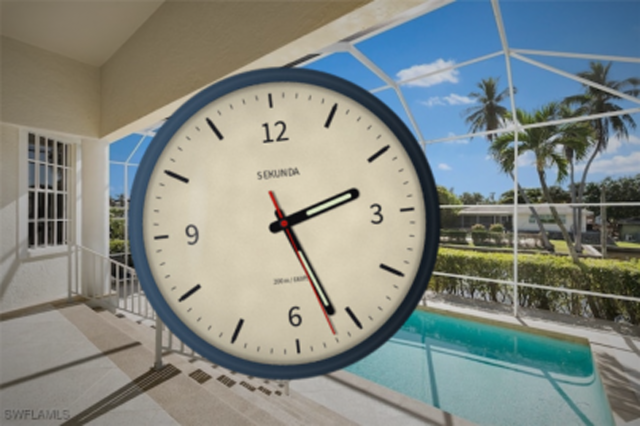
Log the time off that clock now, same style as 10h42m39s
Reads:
2h26m27s
